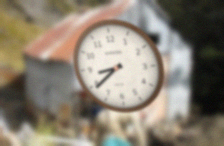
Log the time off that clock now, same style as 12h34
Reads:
8h39
